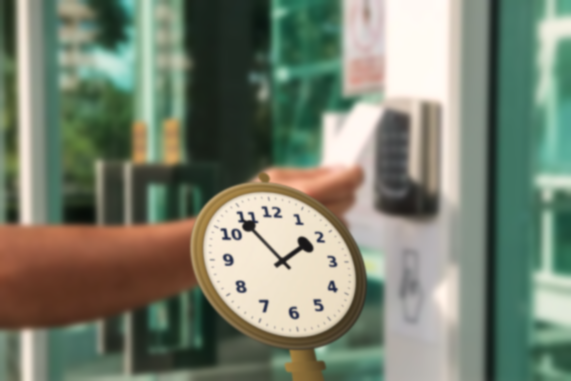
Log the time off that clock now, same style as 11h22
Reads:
1h54
